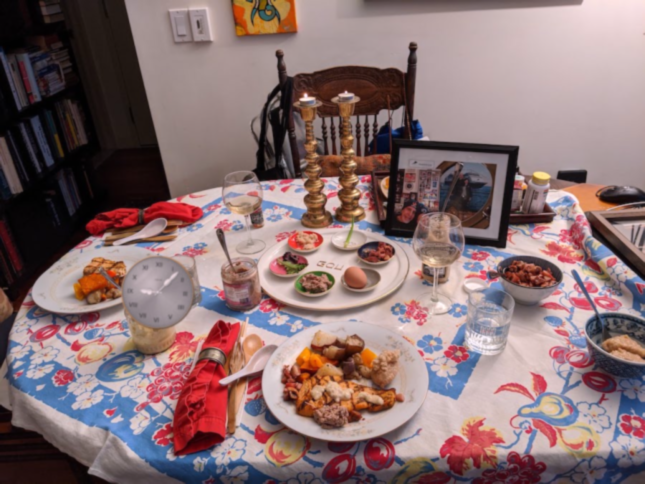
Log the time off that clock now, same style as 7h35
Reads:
9h07
